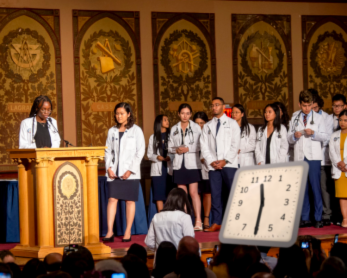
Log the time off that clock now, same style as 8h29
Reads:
11h30
